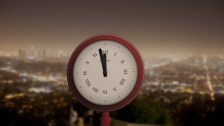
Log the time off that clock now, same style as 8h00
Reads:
11h58
